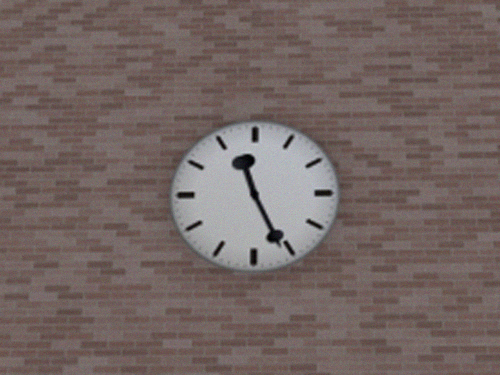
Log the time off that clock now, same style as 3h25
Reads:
11h26
